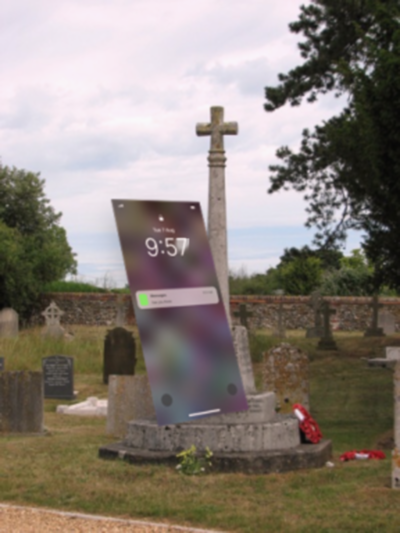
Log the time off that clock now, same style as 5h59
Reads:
9h57
